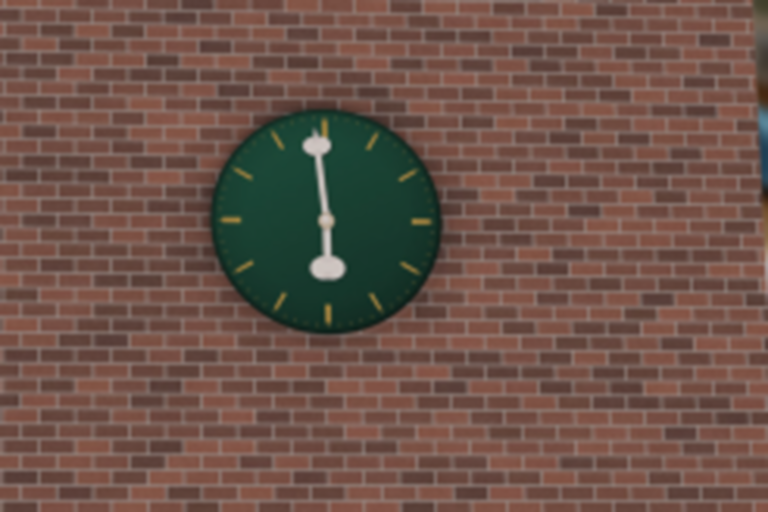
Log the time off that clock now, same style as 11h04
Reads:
5h59
